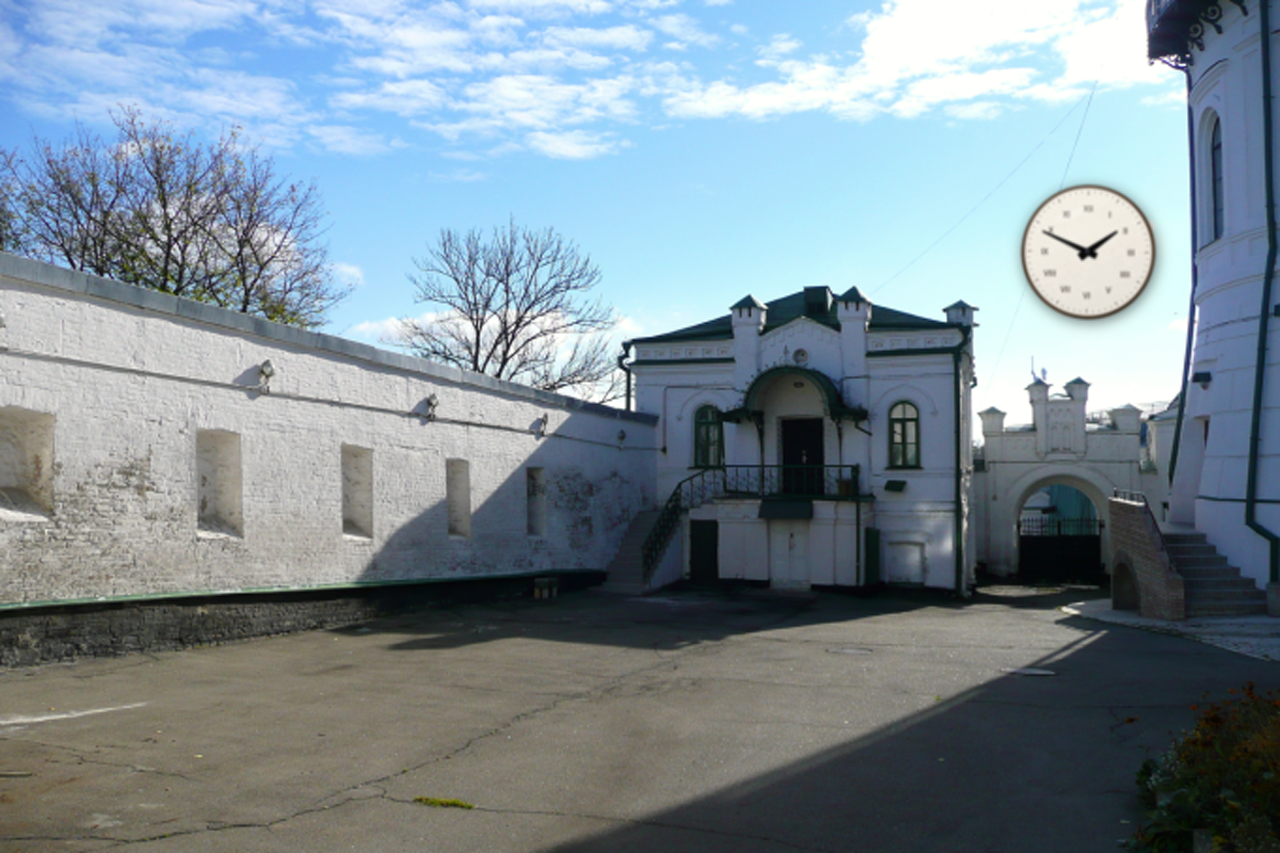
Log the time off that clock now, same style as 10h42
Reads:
1h49
